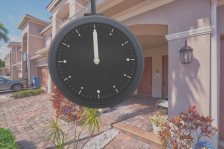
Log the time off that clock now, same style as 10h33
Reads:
12h00
